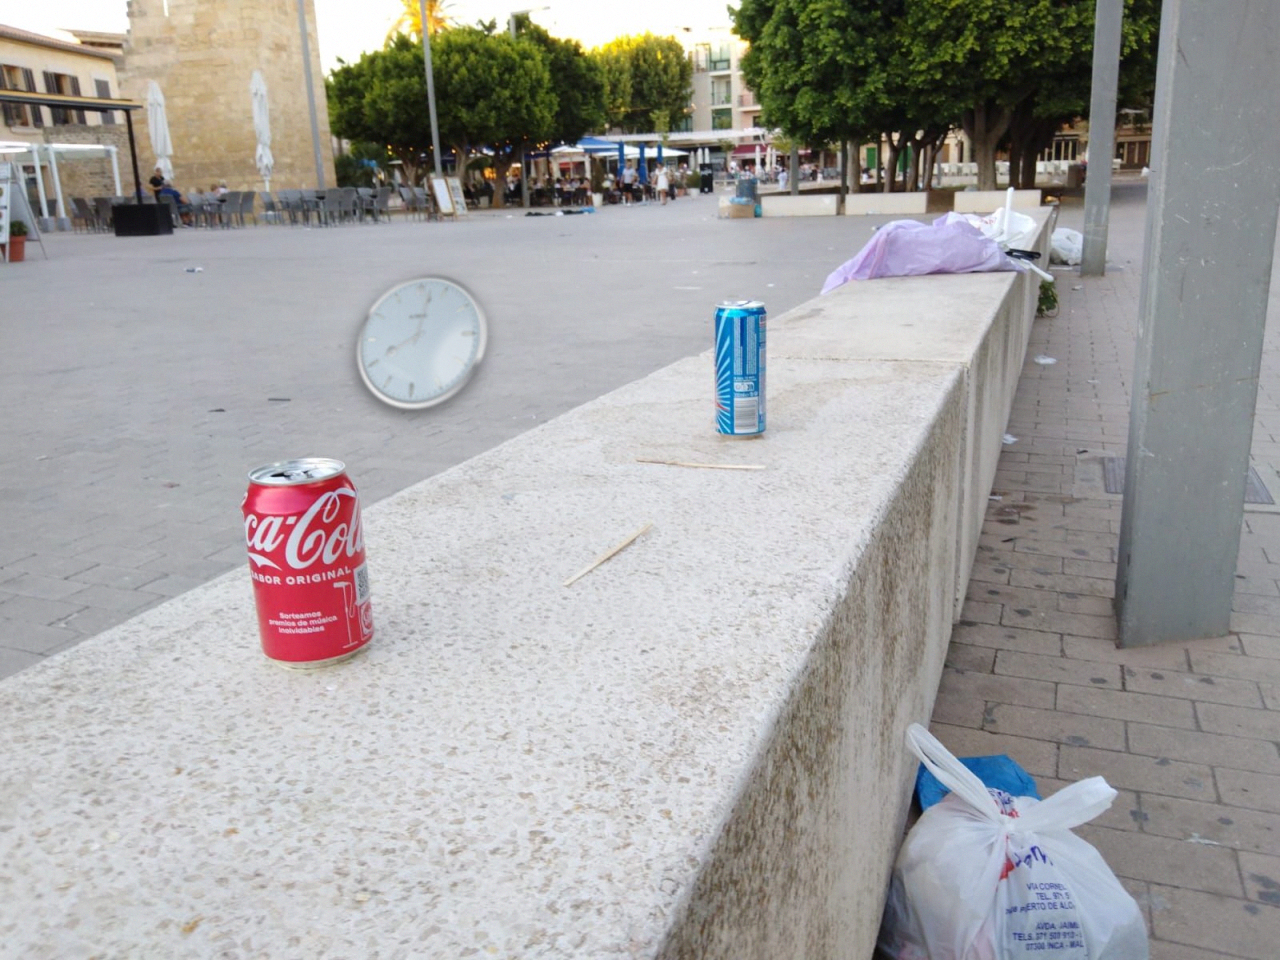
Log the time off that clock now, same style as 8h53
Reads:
8h02
